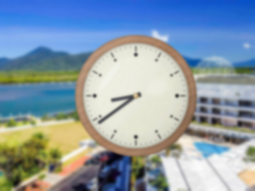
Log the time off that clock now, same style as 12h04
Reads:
8h39
